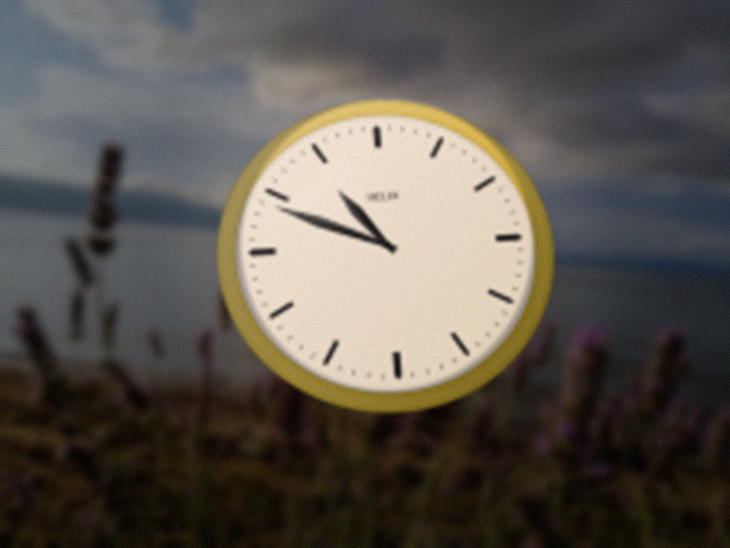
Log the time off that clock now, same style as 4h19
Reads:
10h49
